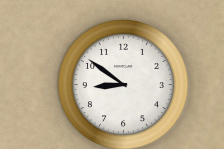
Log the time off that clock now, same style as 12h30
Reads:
8h51
